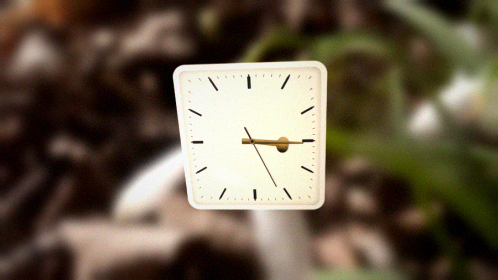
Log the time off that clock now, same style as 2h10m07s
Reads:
3h15m26s
